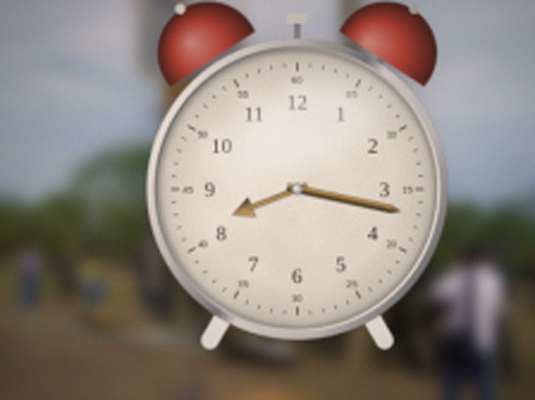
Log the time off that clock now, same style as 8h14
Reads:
8h17
